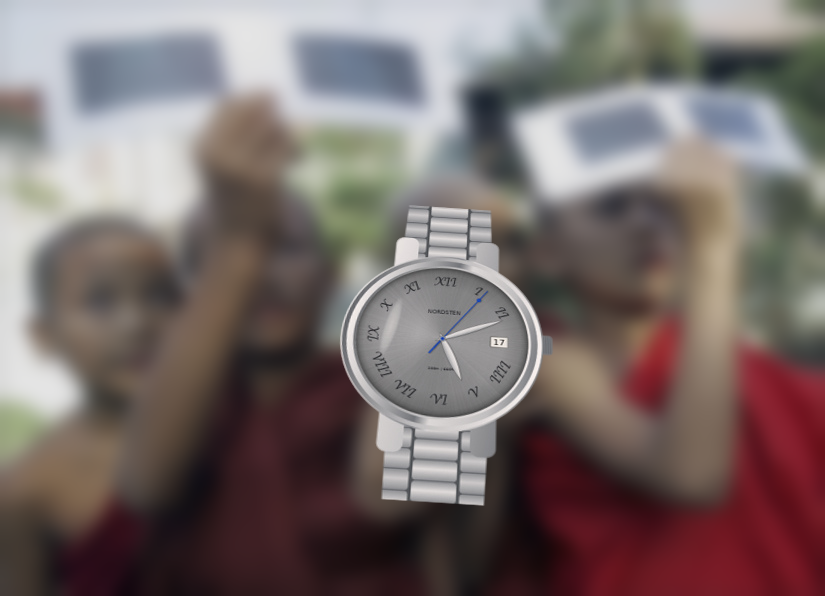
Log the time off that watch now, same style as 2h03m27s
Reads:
5h11m06s
